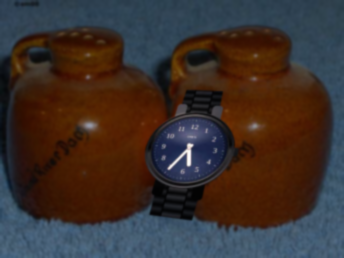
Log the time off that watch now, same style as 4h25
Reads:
5h35
